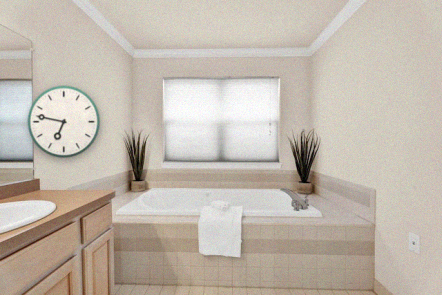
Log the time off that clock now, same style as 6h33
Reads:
6h47
